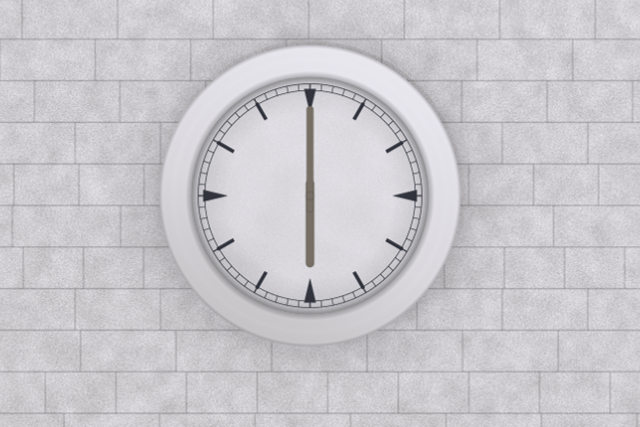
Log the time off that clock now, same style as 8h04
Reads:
6h00
